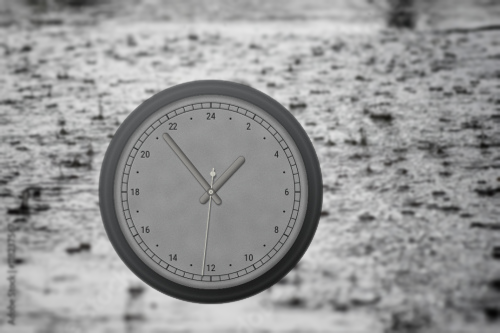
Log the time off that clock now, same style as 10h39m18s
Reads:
2h53m31s
